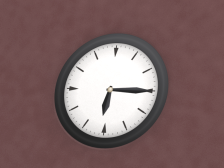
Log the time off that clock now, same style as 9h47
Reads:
6h15
